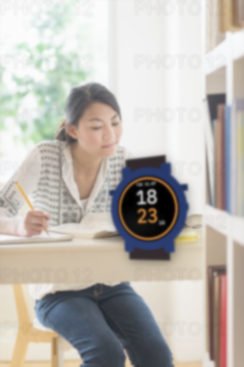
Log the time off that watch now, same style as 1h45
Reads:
18h23
